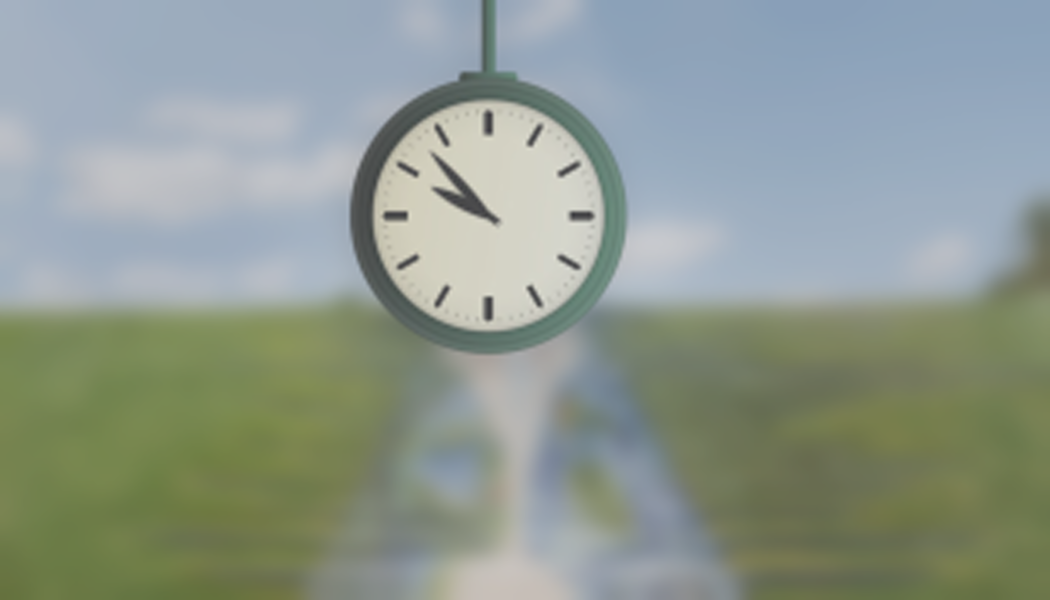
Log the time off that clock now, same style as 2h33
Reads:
9h53
